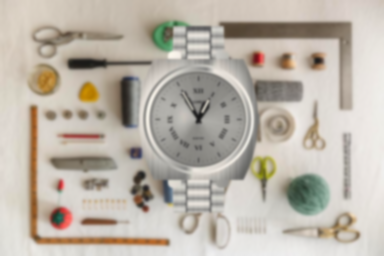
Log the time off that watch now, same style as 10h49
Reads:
12h55
